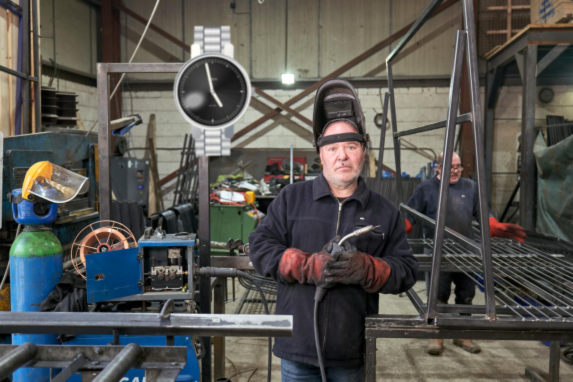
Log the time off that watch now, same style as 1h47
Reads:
4h58
